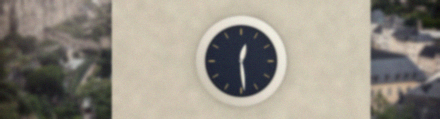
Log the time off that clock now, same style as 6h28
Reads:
12h29
